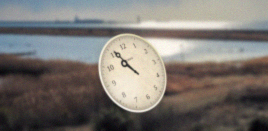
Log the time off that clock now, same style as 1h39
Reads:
10h56
